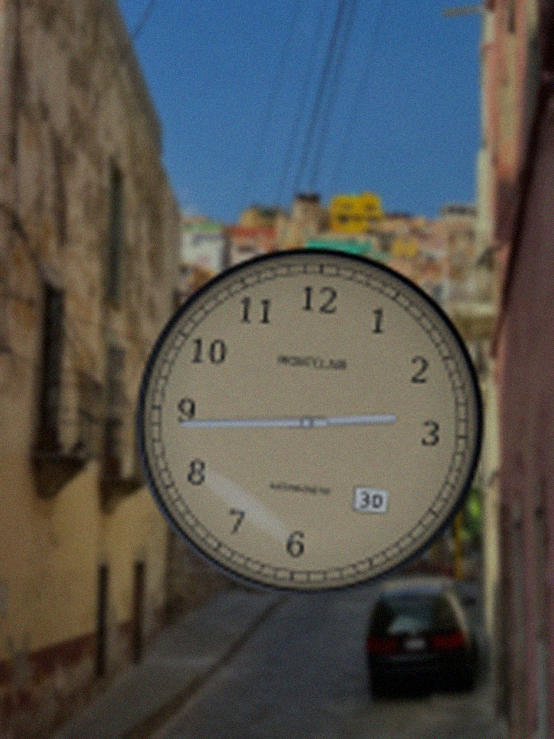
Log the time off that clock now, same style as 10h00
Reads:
2h44
